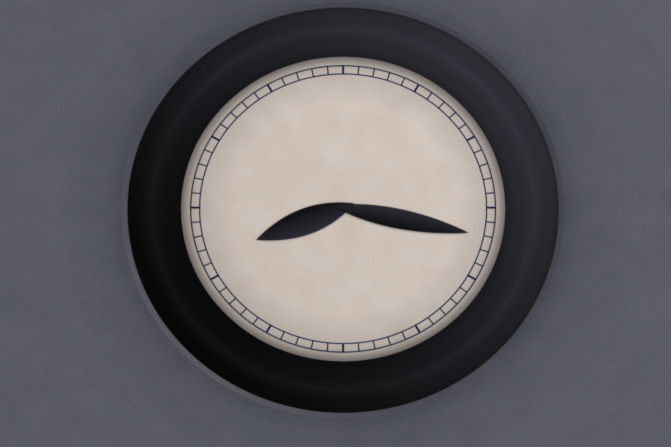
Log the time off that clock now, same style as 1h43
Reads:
8h17
